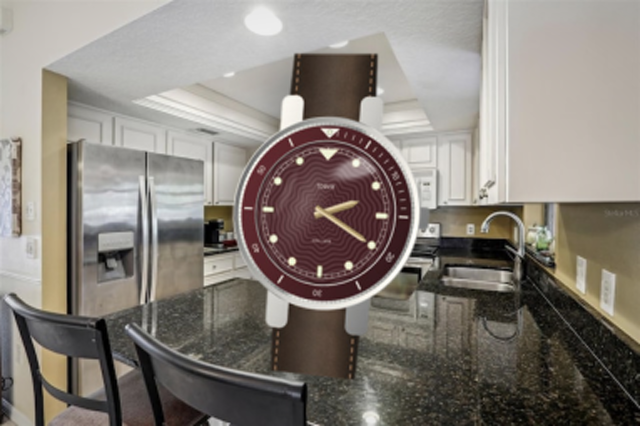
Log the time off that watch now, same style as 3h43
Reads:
2h20
